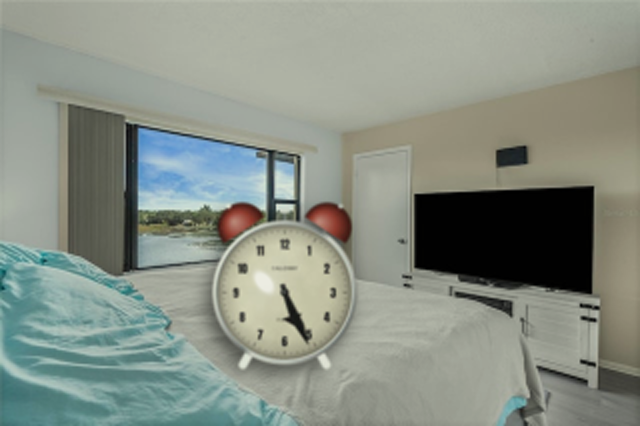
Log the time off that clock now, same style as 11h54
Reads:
5h26
